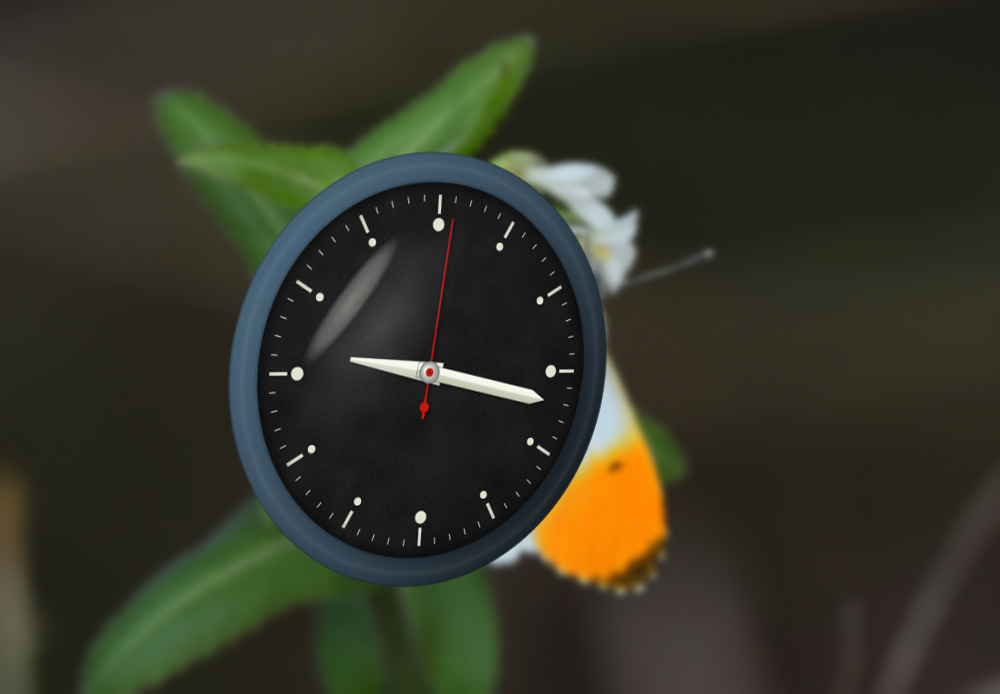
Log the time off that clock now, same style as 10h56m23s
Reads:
9h17m01s
